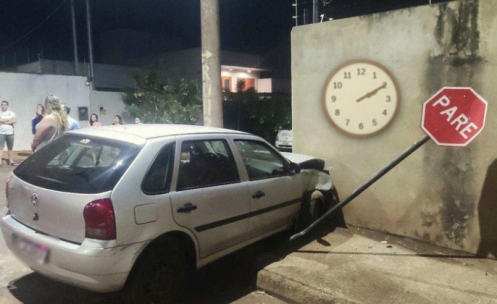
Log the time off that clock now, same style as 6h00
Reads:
2h10
